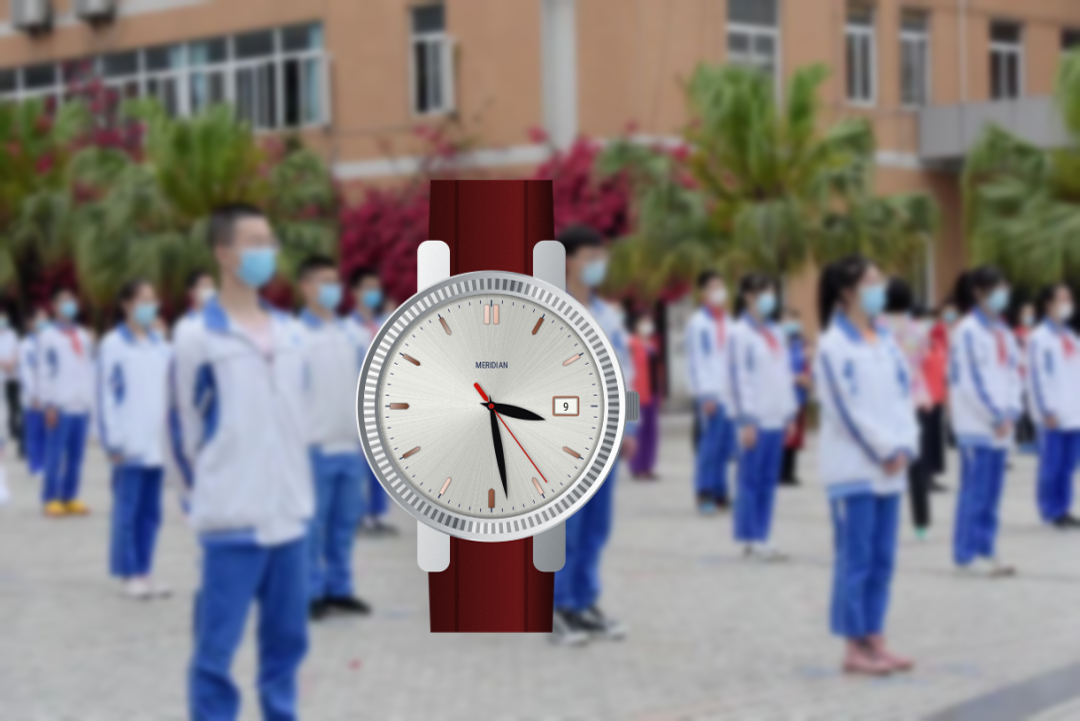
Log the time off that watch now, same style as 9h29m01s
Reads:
3h28m24s
